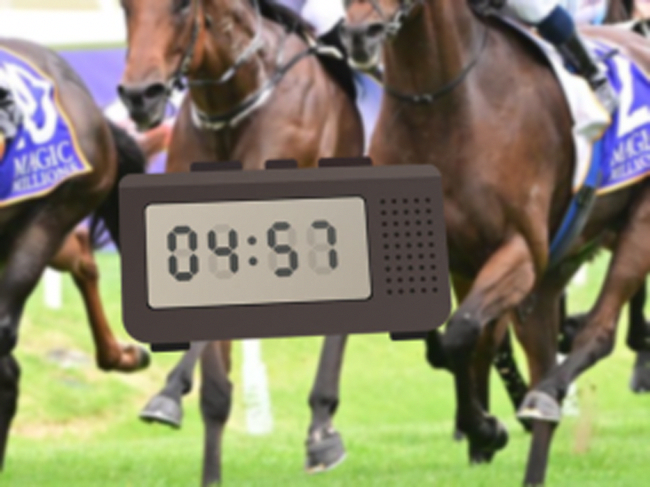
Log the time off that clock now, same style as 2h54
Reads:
4h57
